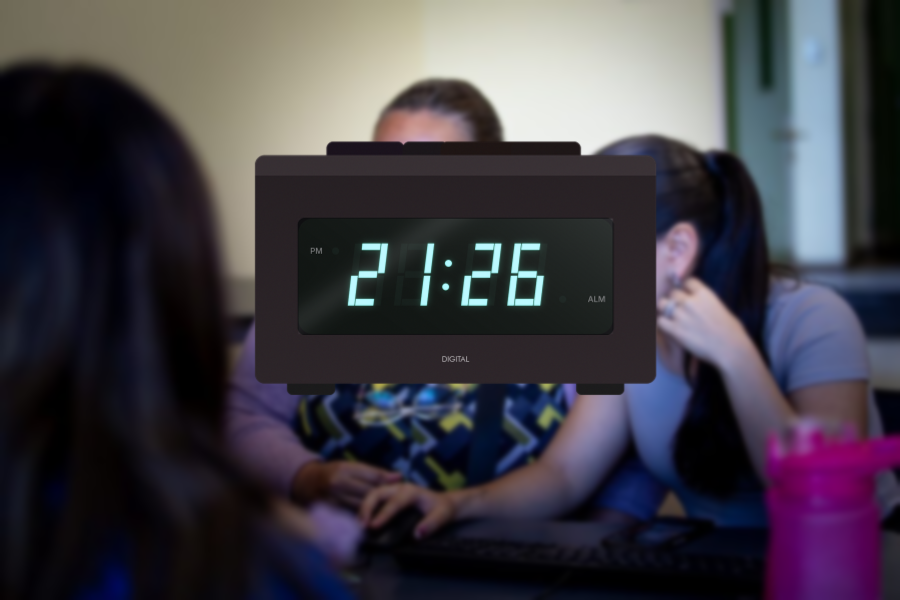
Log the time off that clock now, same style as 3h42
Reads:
21h26
